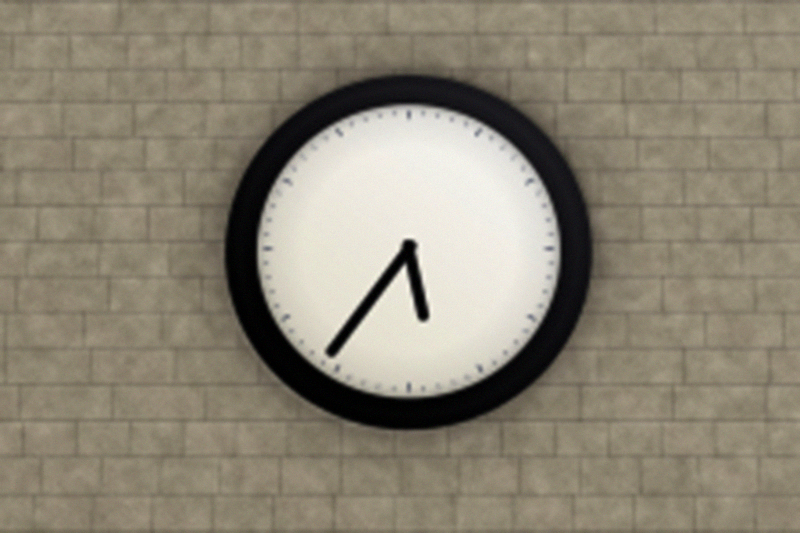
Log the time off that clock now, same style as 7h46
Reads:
5h36
